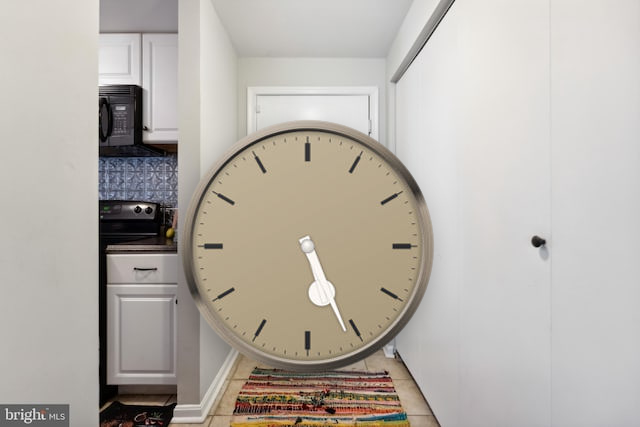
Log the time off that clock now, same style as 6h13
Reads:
5h26
